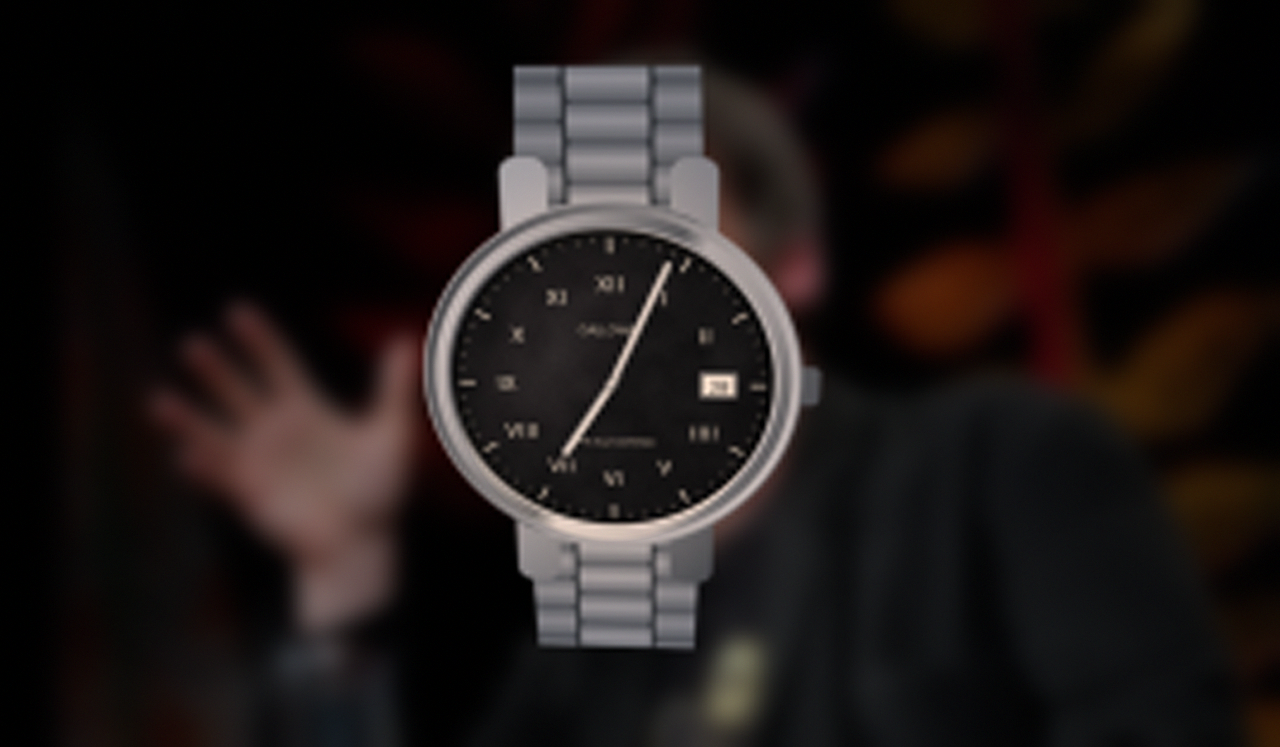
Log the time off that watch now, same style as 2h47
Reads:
7h04
